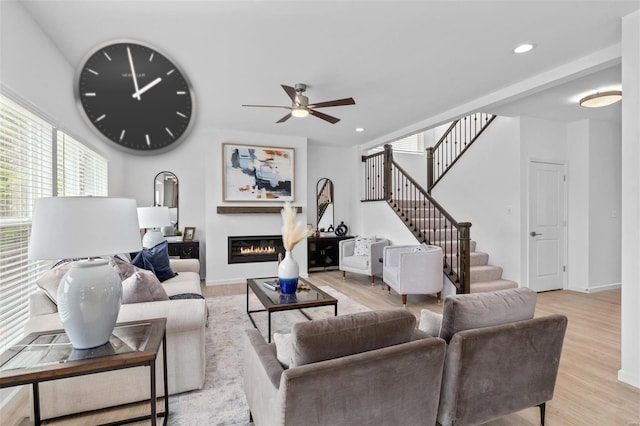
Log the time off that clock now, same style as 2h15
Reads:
2h00
